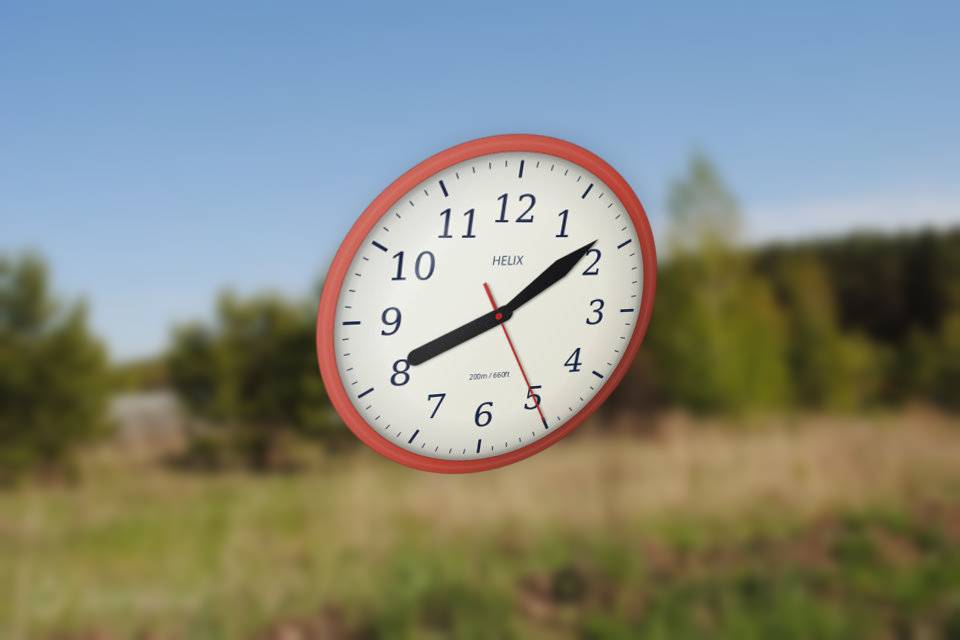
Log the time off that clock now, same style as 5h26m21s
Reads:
8h08m25s
